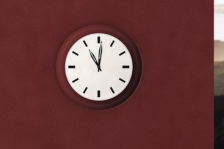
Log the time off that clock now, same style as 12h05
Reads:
11h01
